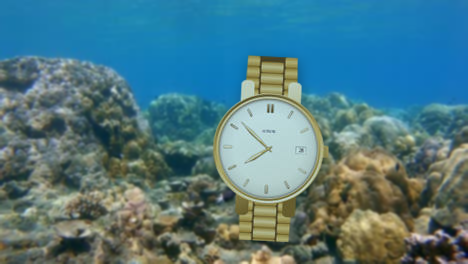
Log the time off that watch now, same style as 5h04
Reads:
7h52
